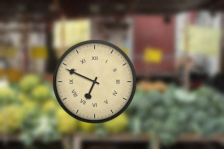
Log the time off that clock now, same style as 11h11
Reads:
6h49
